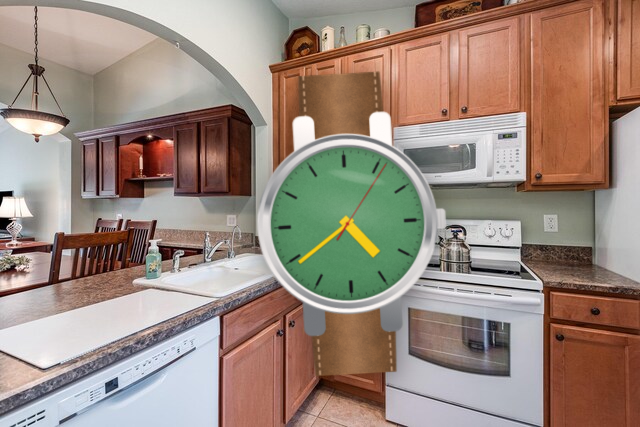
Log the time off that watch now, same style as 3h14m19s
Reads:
4h39m06s
